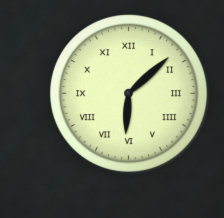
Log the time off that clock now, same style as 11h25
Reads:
6h08
